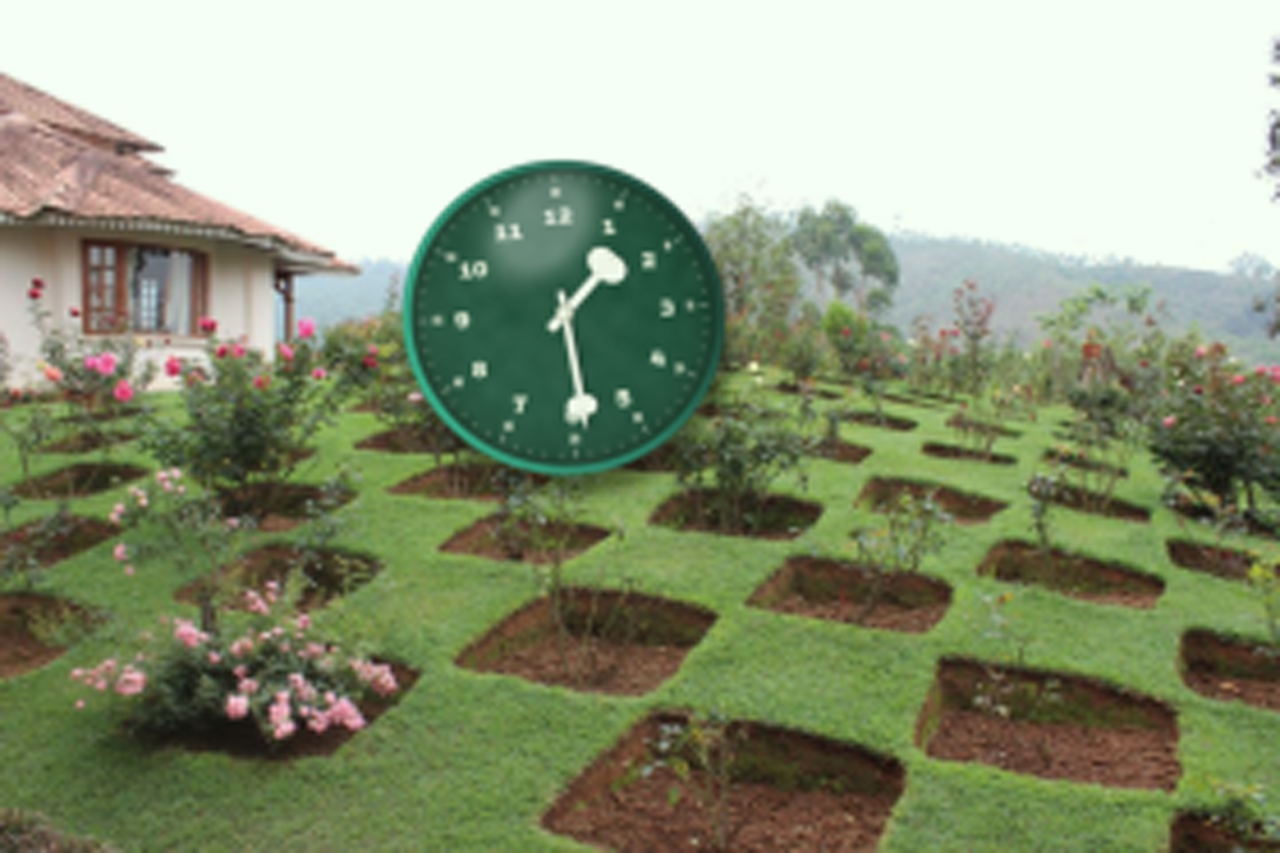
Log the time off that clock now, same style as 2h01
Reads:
1h29
